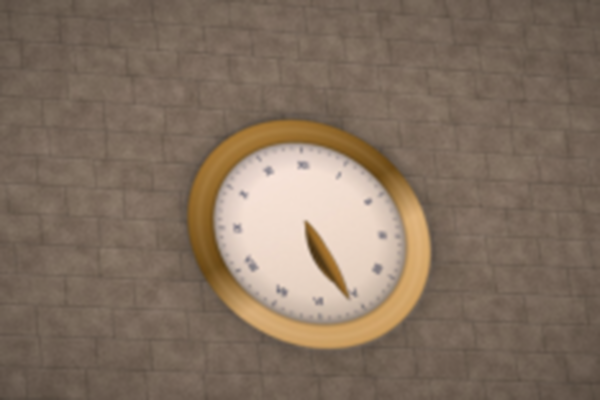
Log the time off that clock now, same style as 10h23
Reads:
5h26
